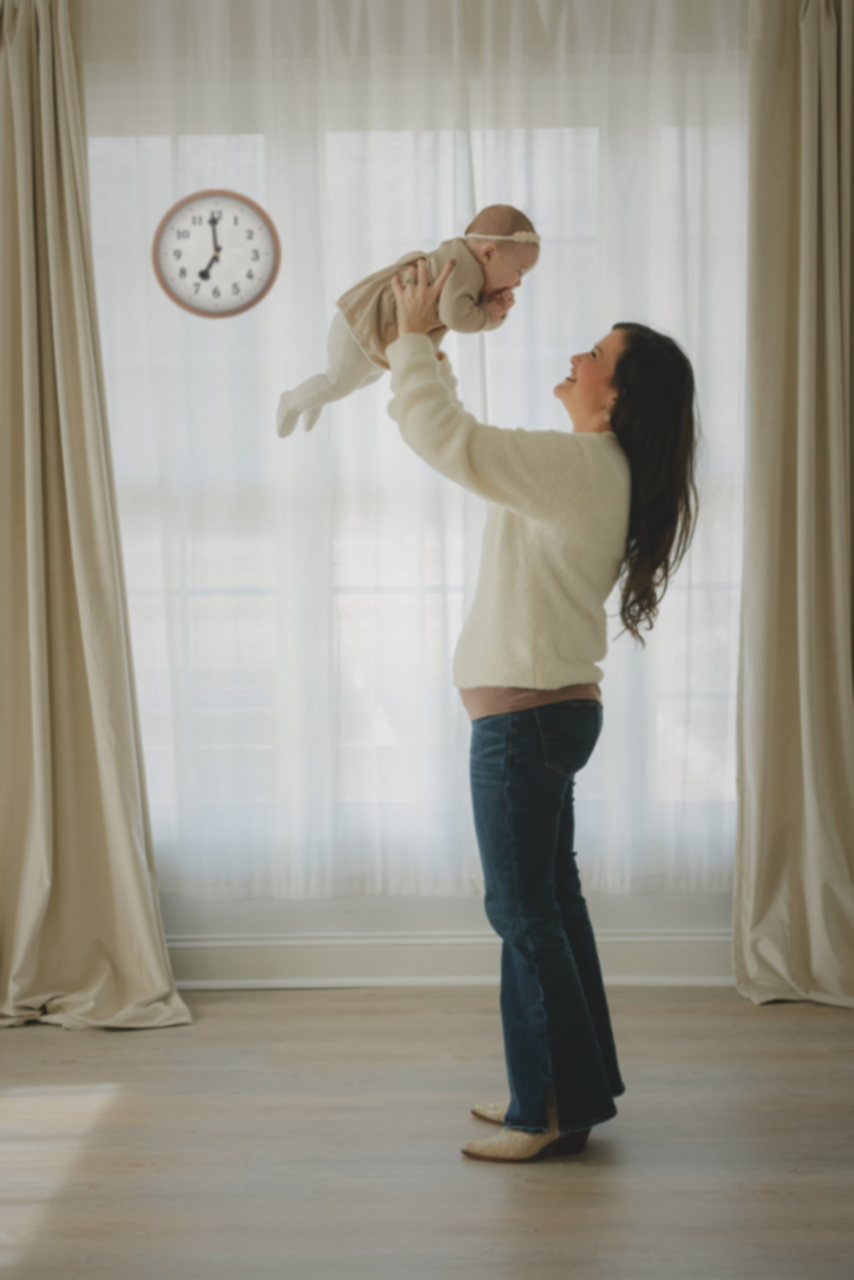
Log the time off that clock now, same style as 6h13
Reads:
6h59
